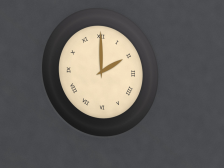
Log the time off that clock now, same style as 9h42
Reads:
2h00
